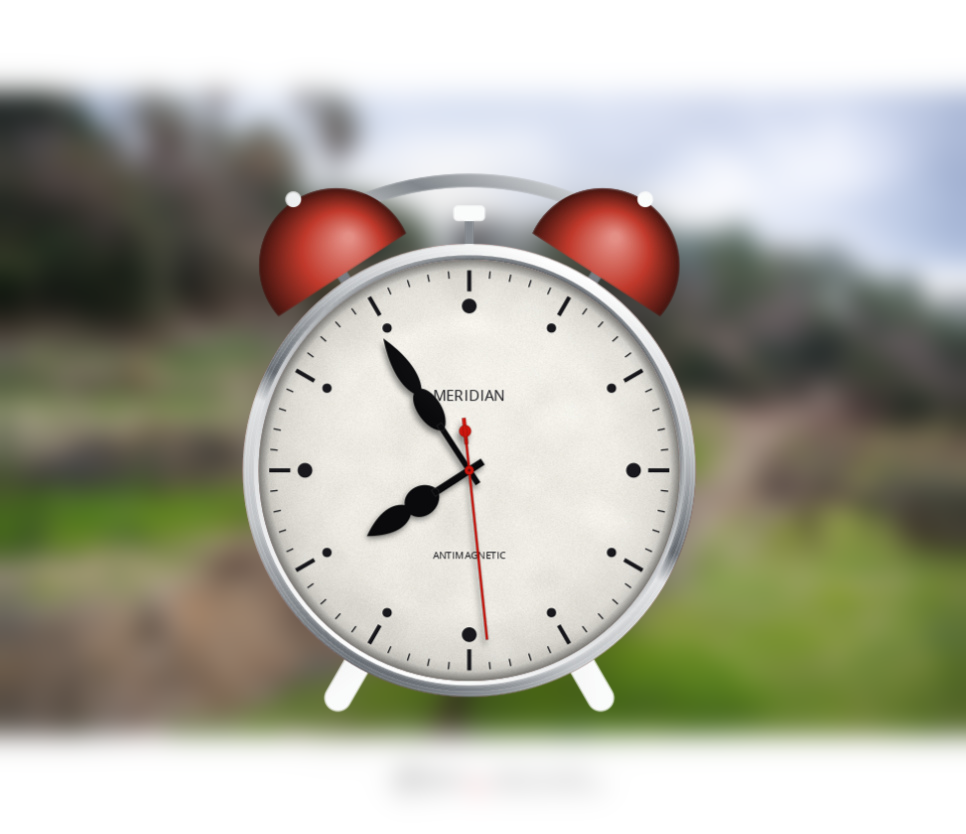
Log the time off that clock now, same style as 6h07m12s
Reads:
7h54m29s
